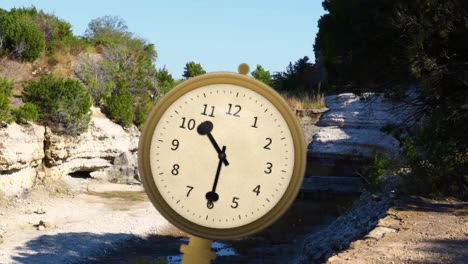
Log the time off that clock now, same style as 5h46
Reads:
10h30
